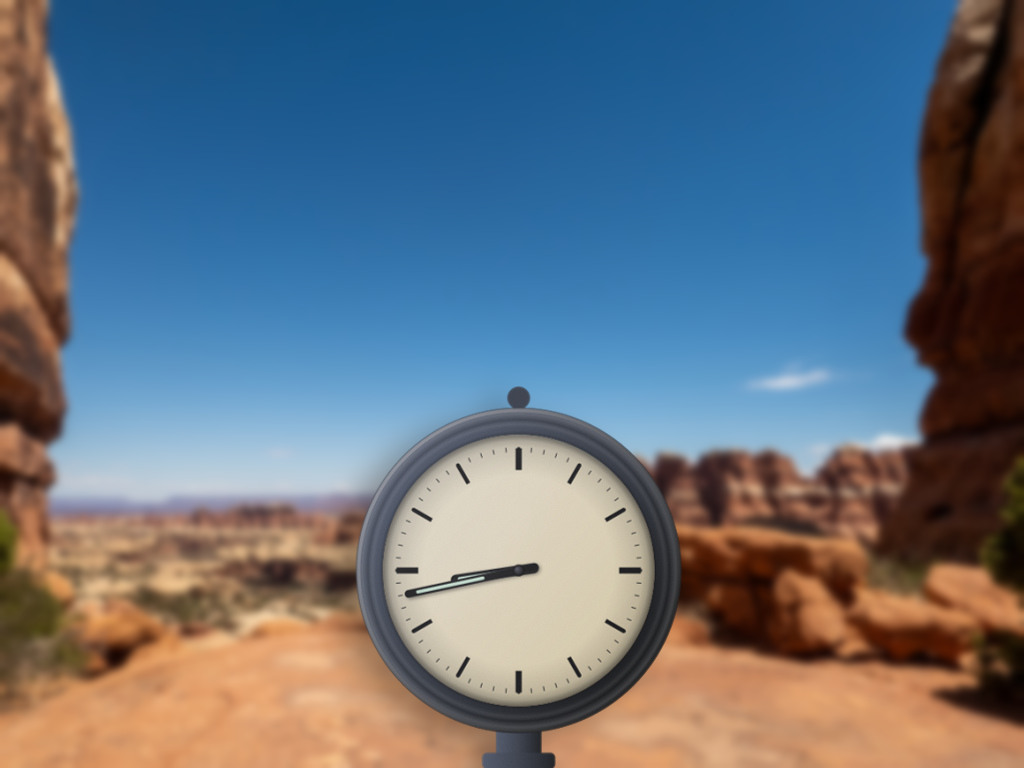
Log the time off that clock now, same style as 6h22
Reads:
8h43
